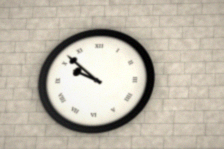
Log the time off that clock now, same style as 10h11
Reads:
9h52
